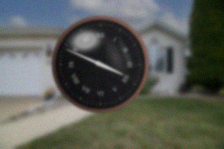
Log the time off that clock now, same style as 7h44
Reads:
3h49
